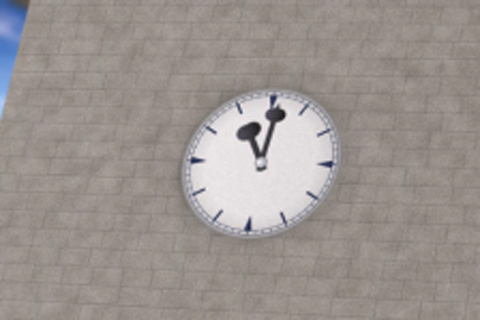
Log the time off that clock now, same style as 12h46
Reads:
11h01
